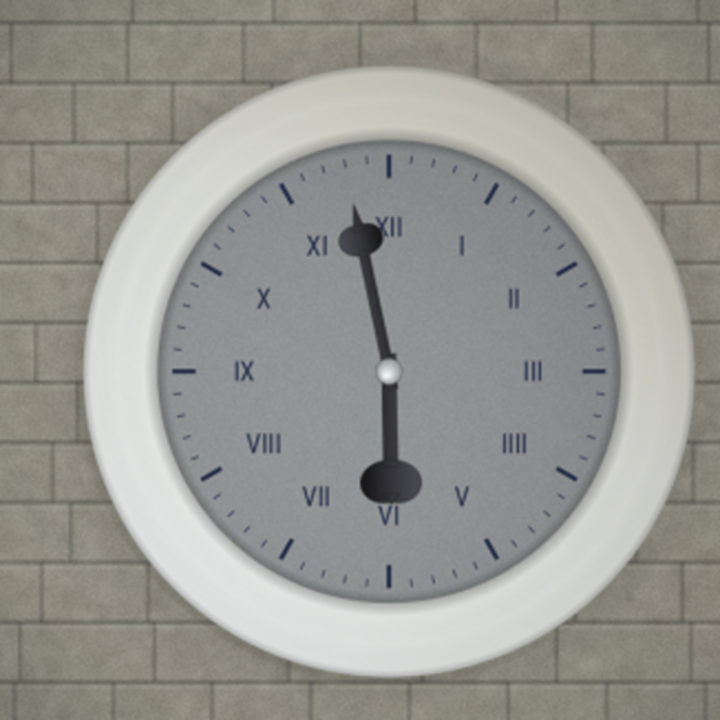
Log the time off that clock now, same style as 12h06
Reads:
5h58
